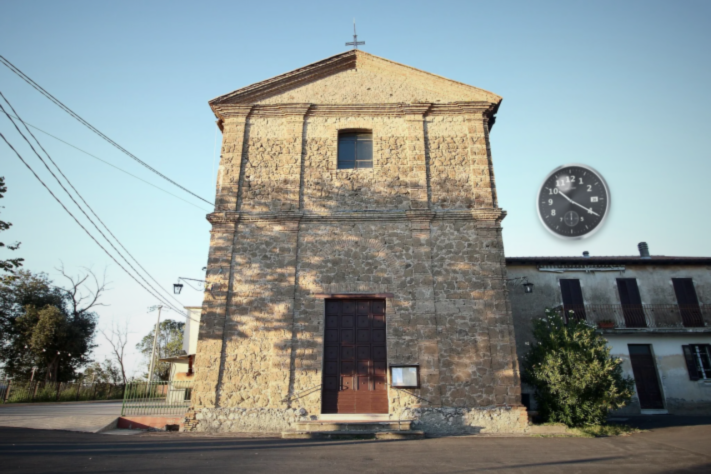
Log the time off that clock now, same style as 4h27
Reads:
10h20
